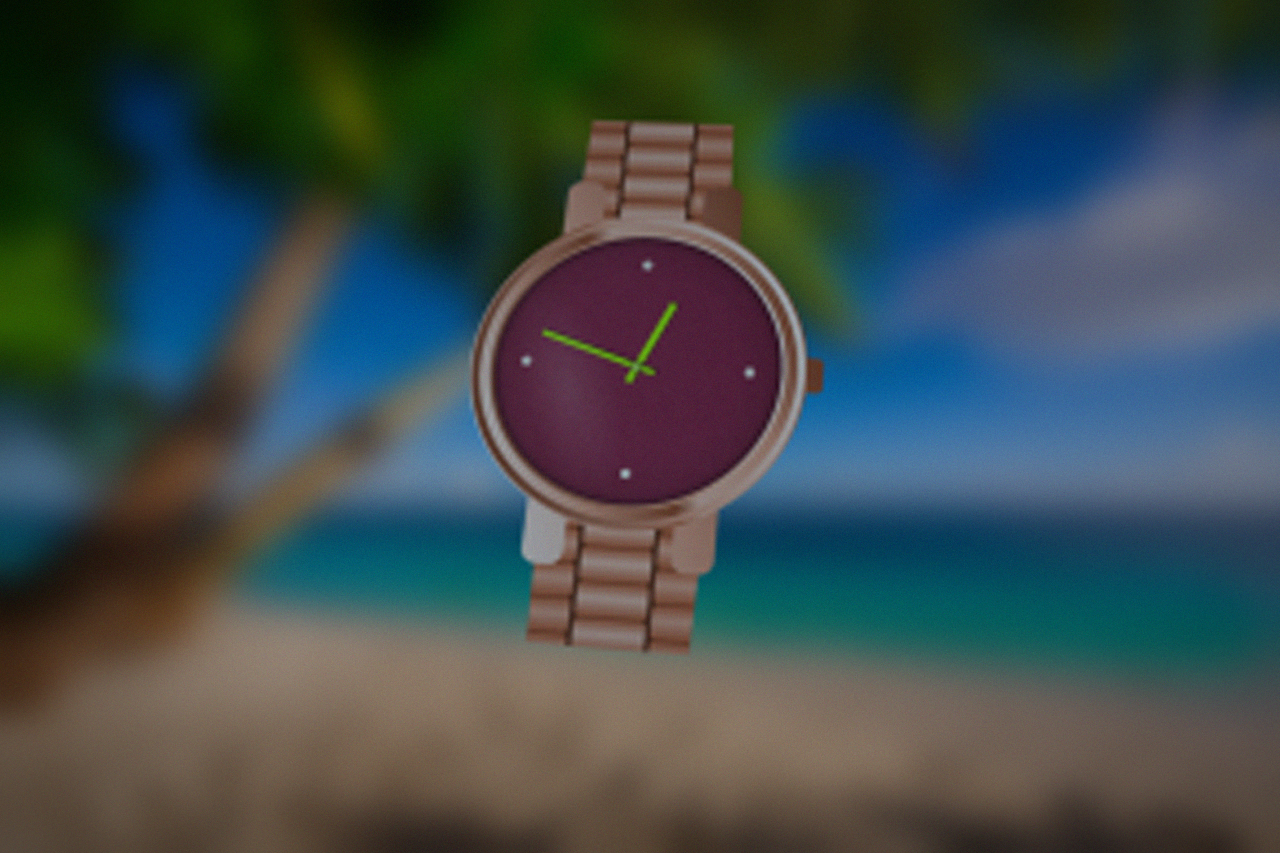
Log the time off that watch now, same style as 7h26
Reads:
12h48
